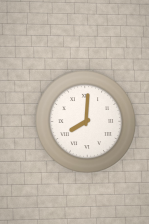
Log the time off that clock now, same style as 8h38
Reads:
8h01
